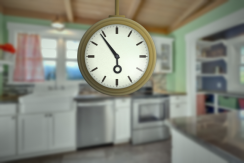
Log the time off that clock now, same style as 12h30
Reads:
5h54
